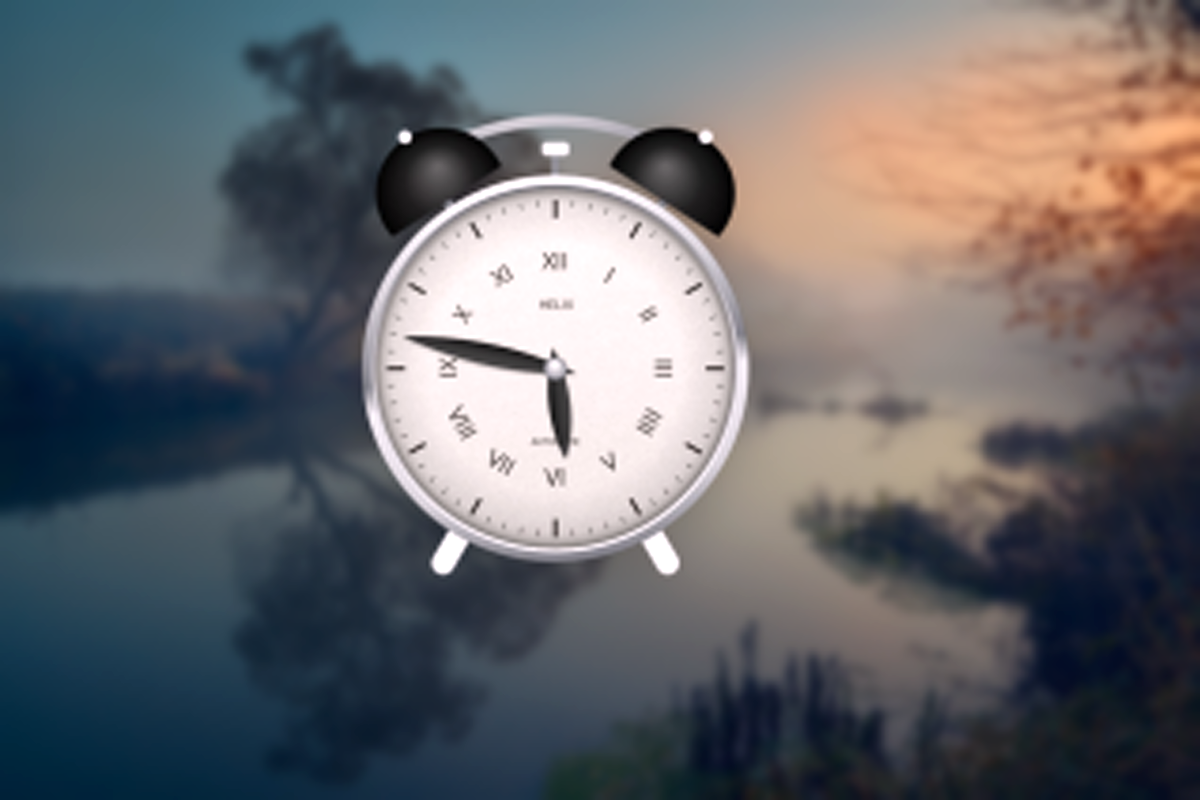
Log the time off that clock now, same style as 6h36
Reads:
5h47
